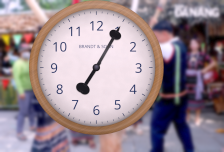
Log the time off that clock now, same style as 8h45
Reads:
7h05
